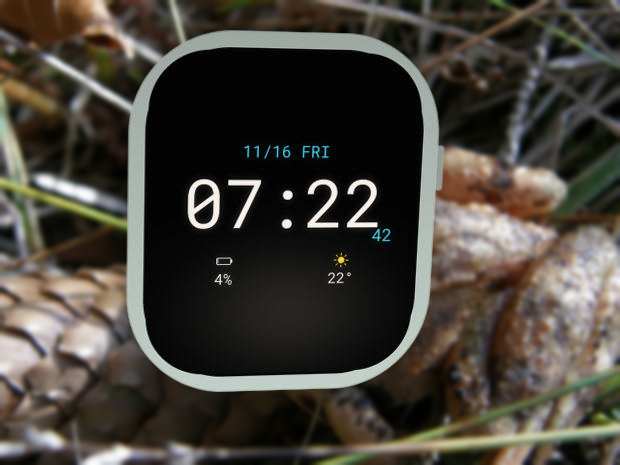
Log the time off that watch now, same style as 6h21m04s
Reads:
7h22m42s
